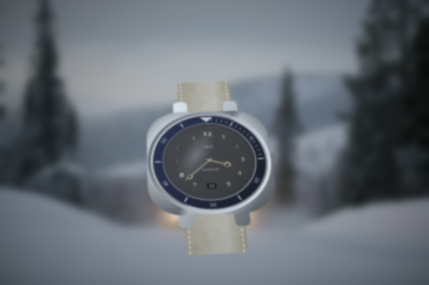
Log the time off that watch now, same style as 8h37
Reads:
3h38
